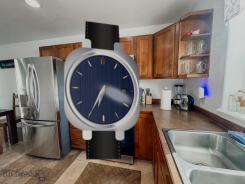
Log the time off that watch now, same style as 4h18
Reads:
6h35
